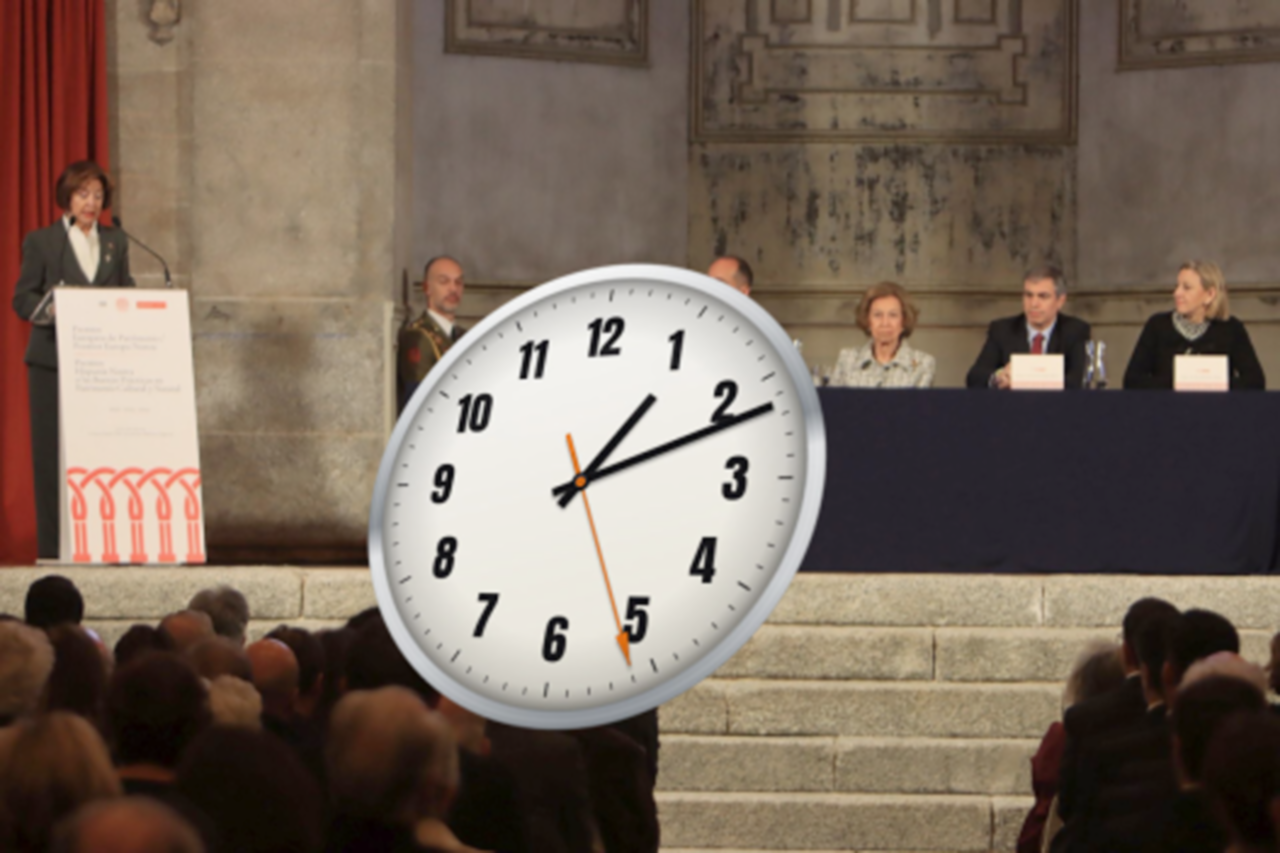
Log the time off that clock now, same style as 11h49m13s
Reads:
1h11m26s
